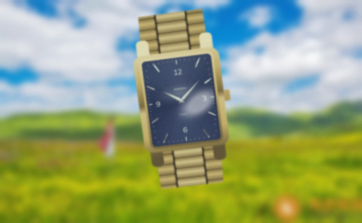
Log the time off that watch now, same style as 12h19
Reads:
10h08
